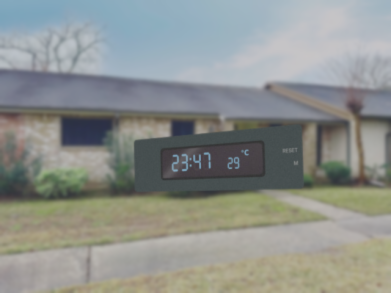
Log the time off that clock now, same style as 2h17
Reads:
23h47
